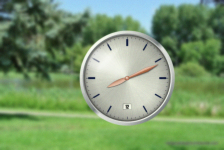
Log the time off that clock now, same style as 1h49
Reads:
8h11
